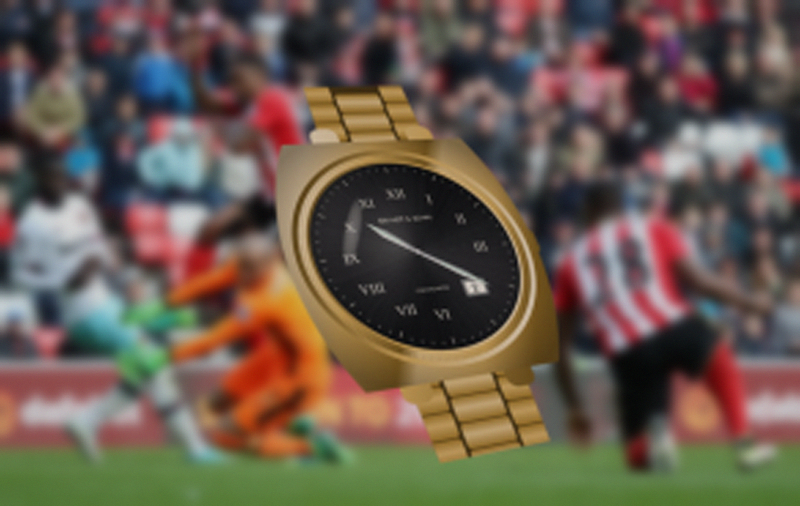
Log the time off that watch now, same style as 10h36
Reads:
10h21
